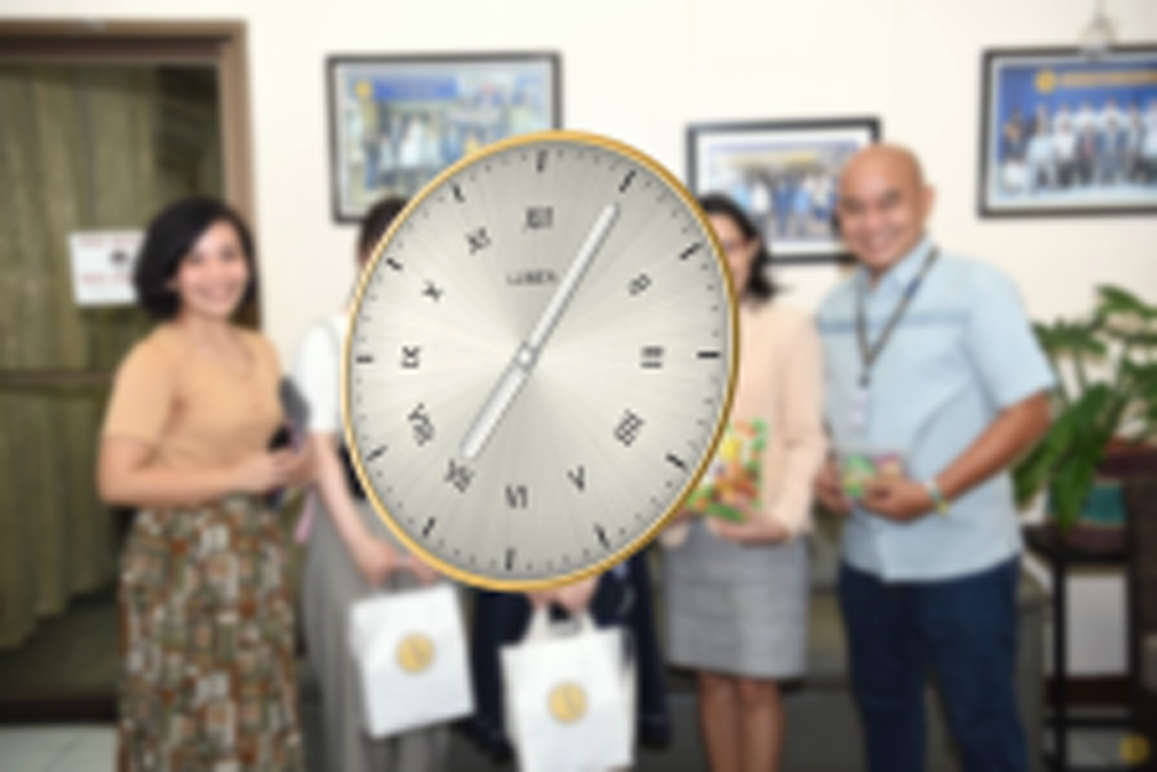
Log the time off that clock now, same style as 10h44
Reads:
7h05
